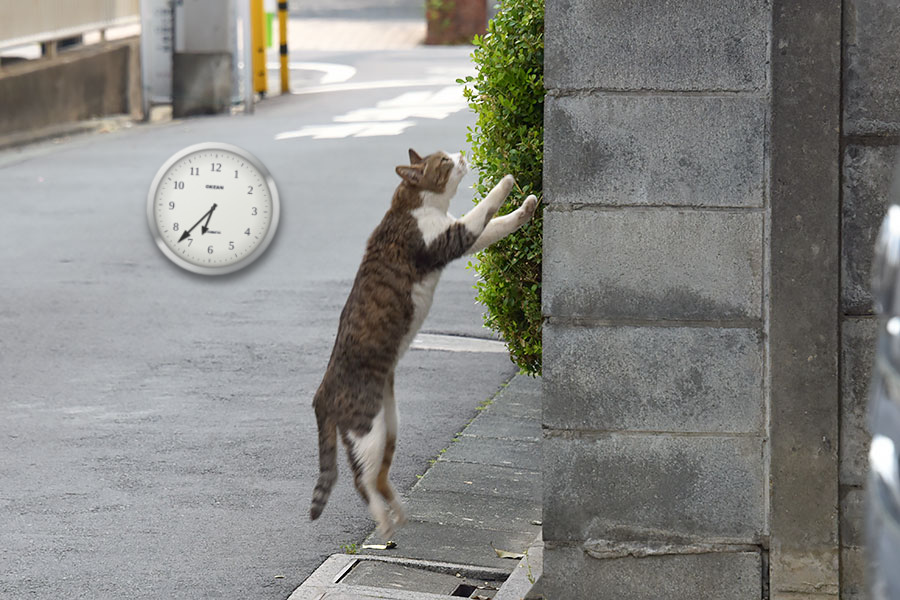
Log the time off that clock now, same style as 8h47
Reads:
6h37
